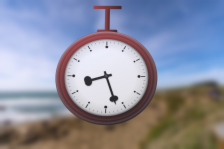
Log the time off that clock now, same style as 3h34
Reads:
8h27
